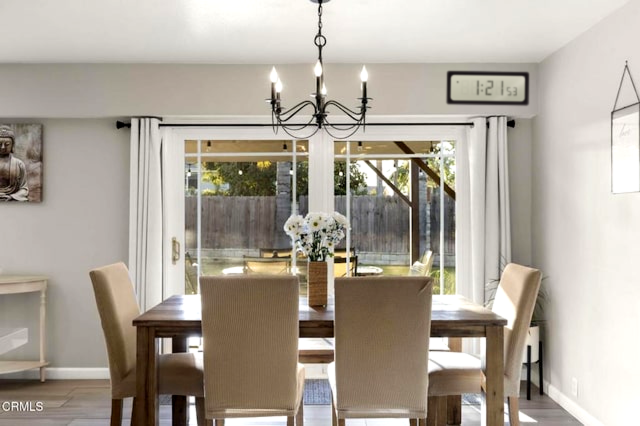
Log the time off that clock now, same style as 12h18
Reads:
1h21
